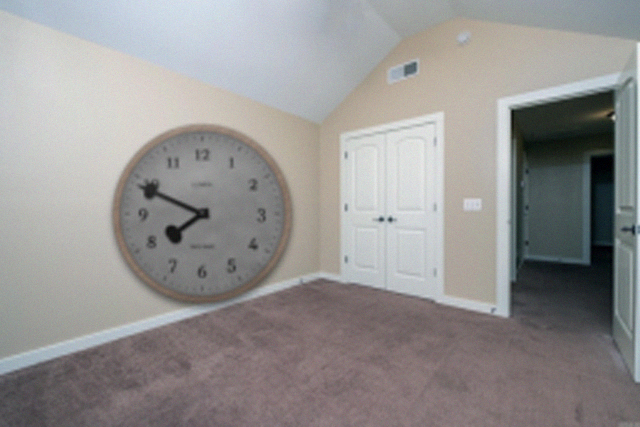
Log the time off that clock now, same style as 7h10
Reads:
7h49
